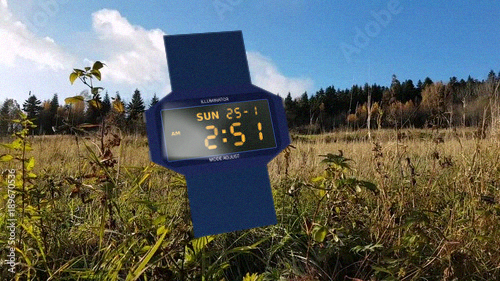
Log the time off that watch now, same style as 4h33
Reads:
2h51
